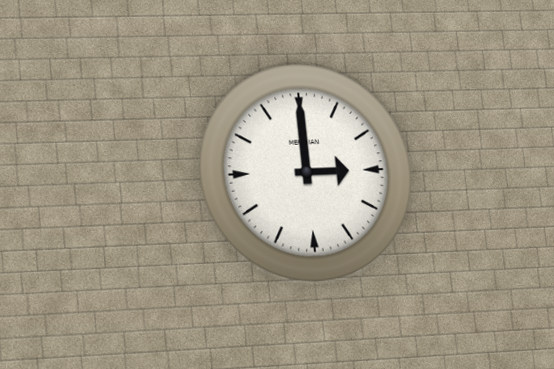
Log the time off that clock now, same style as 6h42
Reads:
3h00
